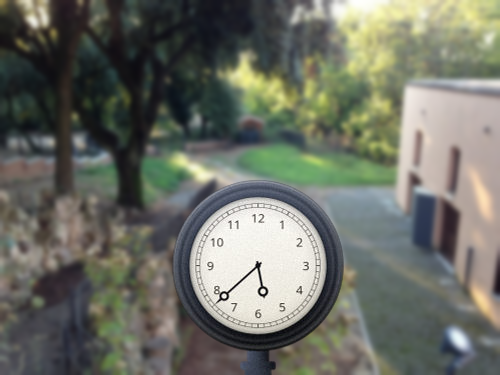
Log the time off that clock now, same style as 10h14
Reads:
5h38
